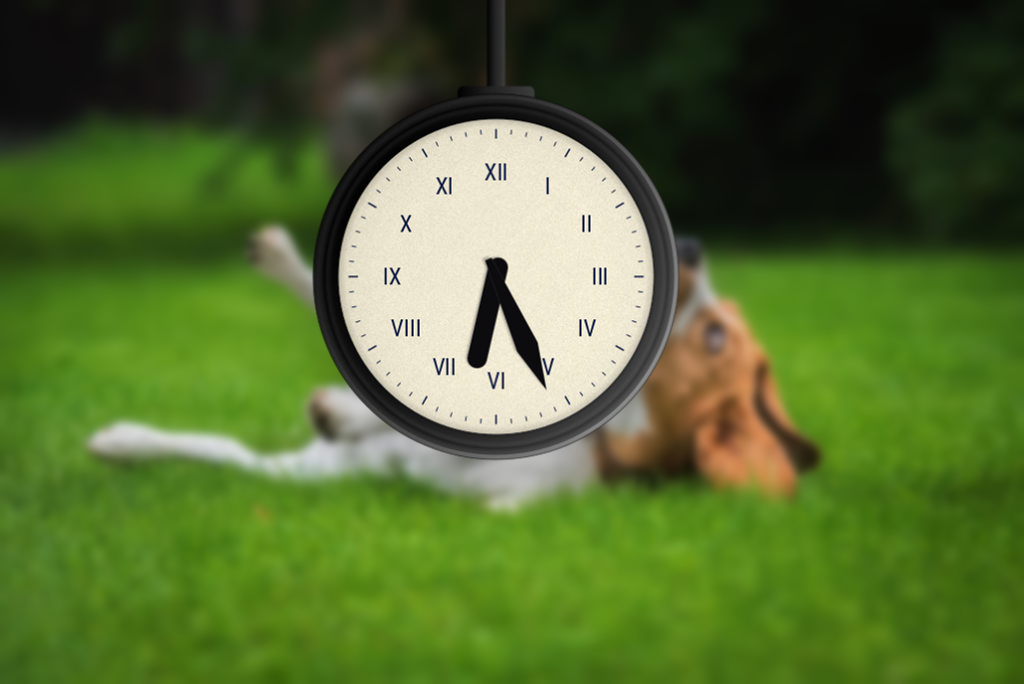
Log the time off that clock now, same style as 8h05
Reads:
6h26
